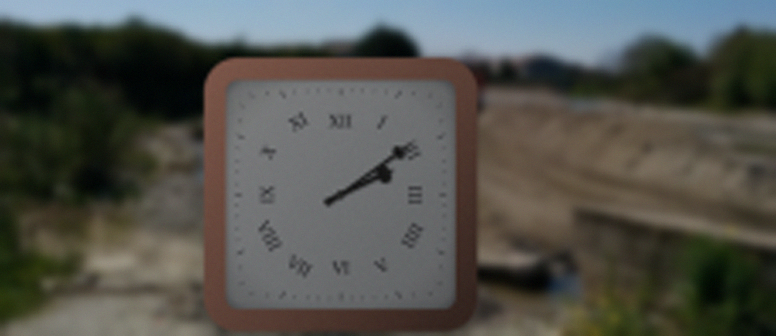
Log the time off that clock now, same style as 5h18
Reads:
2h09
